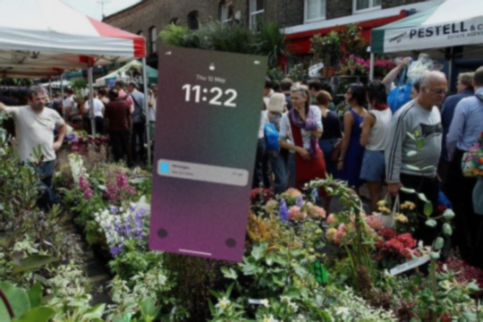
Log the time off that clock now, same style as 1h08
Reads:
11h22
